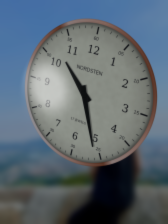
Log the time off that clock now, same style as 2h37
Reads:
10h26
